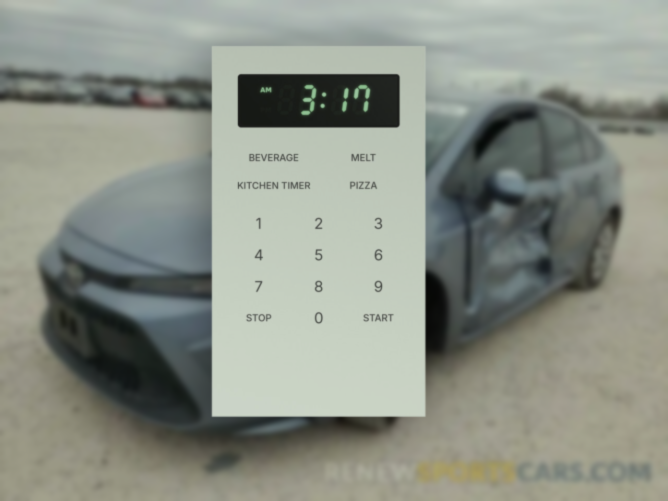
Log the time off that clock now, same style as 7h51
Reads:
3h17
